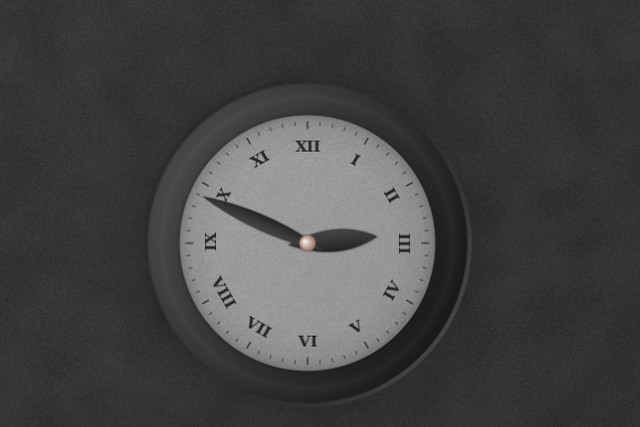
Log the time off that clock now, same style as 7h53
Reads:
2h49
